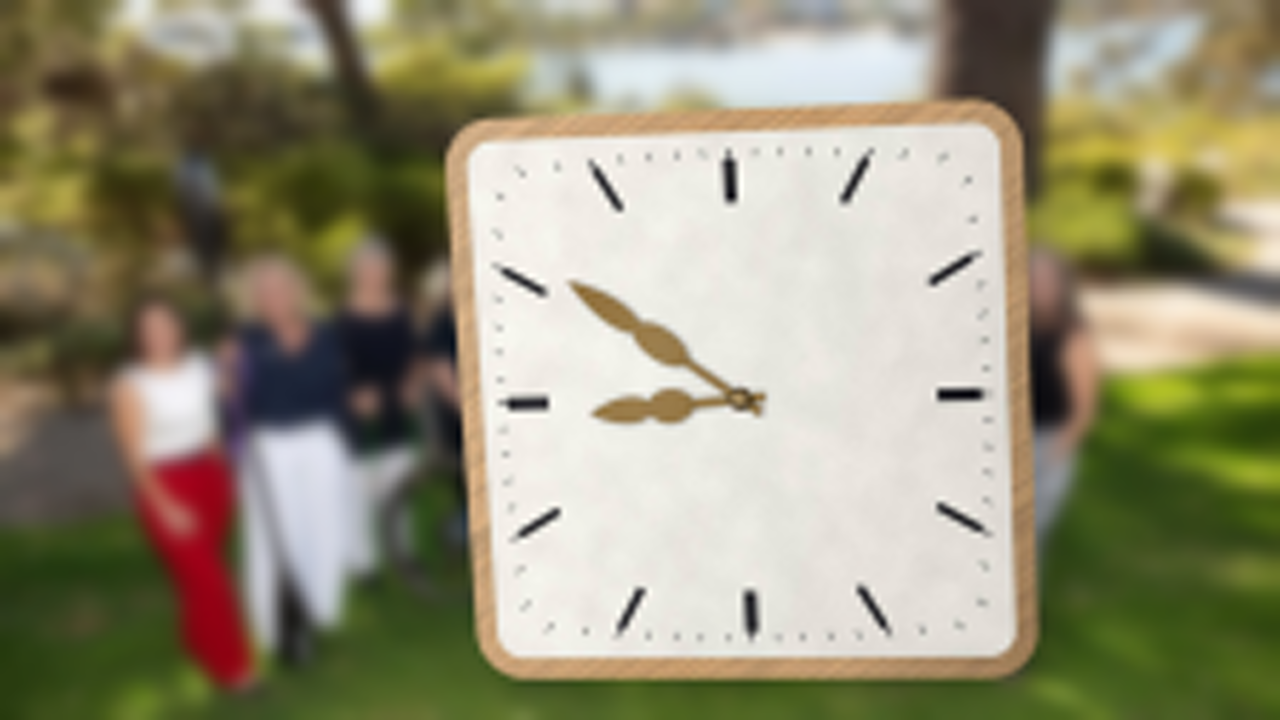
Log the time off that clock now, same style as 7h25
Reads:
8h51
